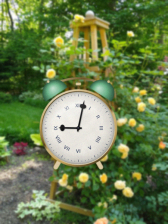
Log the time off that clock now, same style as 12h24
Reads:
9h02
